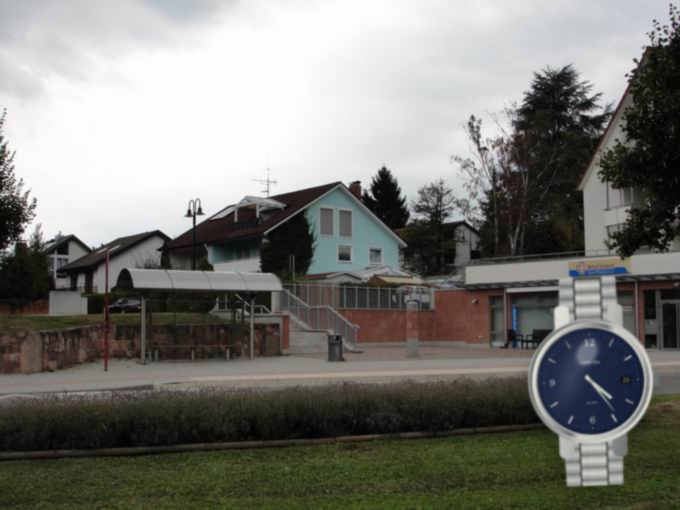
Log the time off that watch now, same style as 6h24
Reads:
4h24
